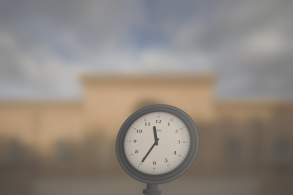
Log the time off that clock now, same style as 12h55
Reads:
11h35
